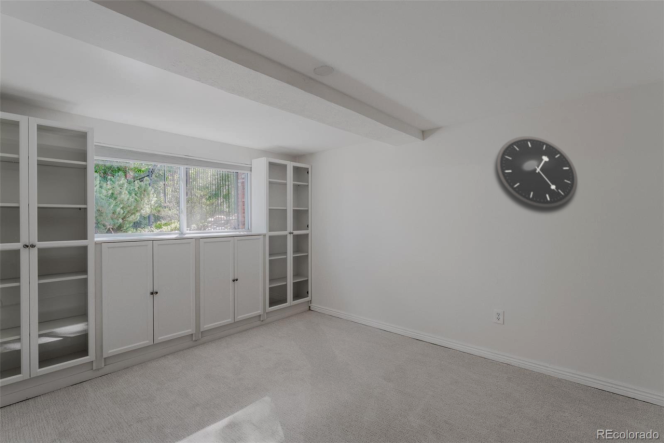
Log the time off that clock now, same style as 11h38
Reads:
1h26
